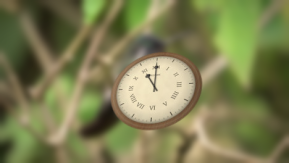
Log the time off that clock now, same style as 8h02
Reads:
11h00
